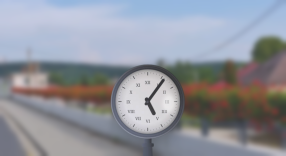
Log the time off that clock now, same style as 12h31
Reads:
5h06
